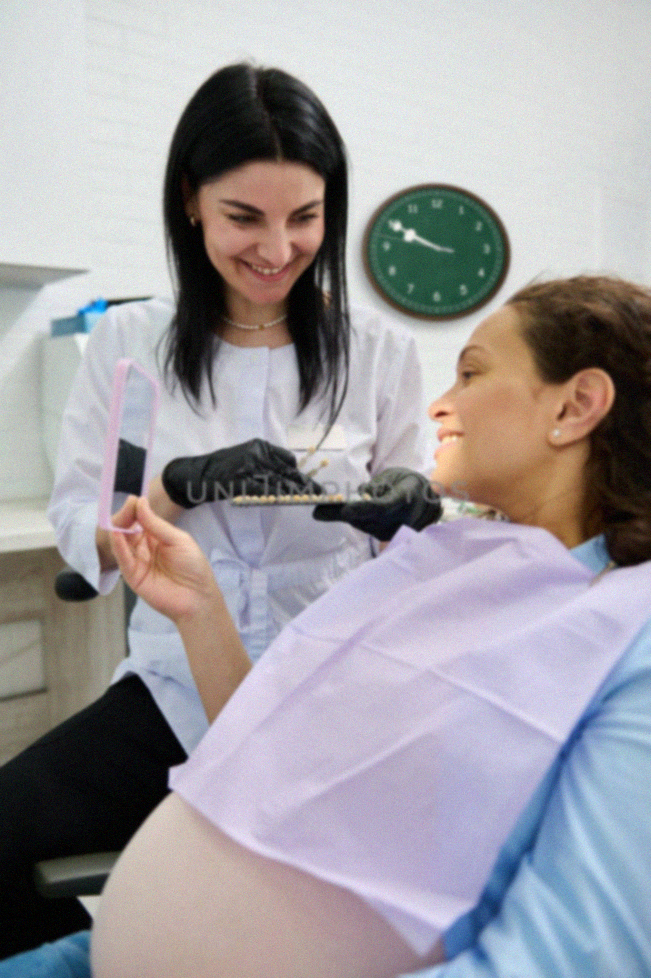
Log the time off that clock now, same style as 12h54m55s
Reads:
9h49m47s
